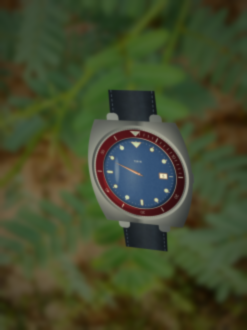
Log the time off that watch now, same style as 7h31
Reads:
9h49
